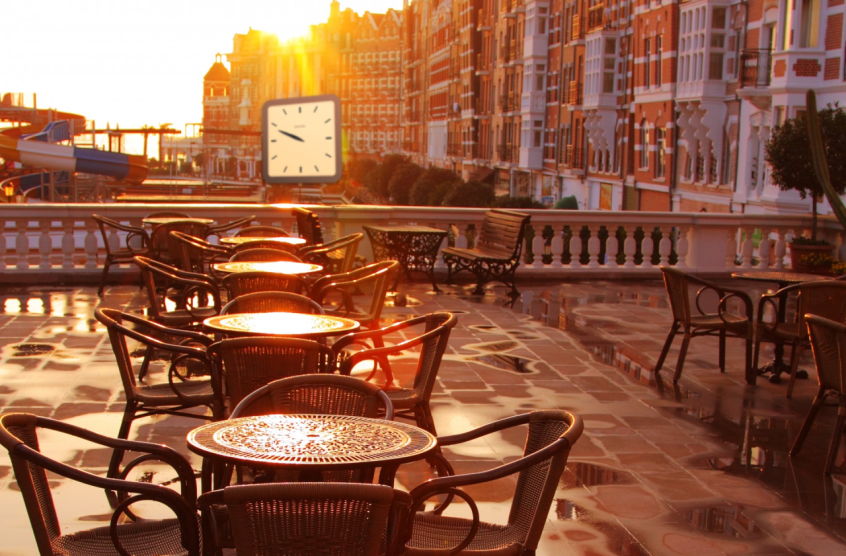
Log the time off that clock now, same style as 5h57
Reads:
9h49
